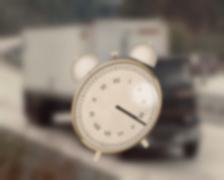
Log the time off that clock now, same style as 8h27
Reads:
4h22
